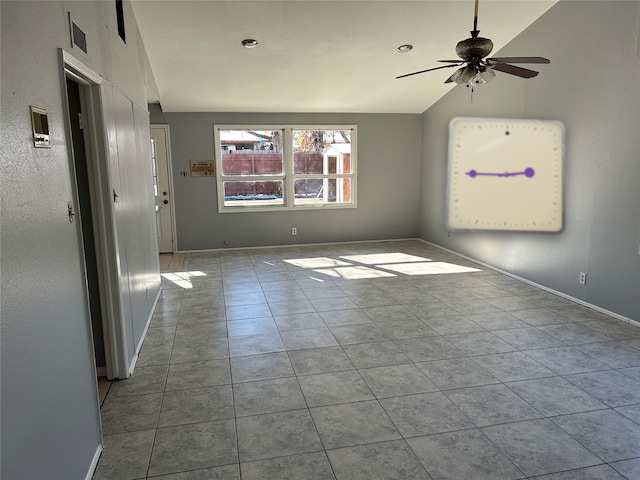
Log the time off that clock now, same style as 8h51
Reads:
2h45
